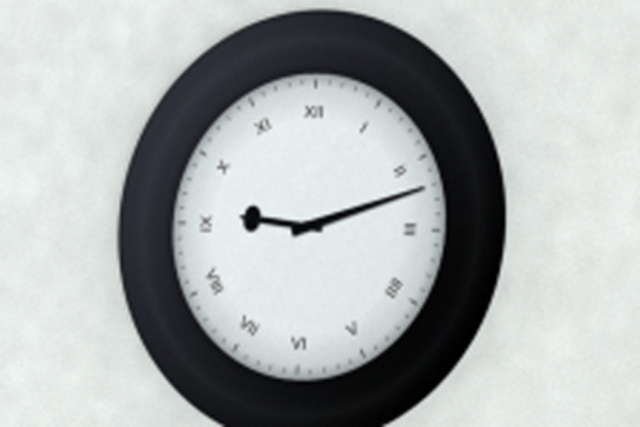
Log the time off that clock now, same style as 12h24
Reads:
9h12
